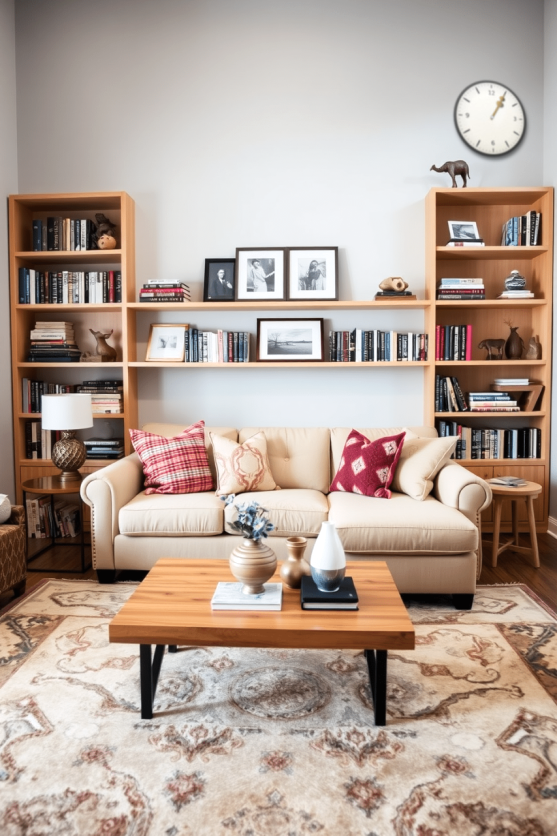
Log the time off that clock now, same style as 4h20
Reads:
1h05
